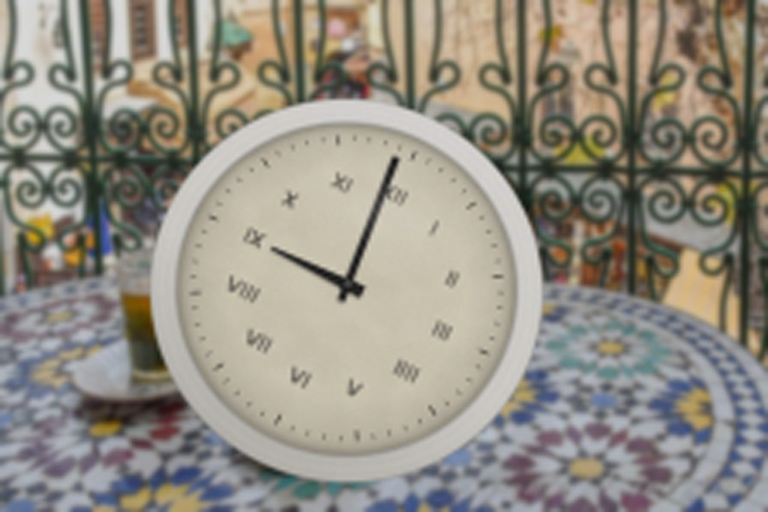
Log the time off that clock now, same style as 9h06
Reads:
8h59
